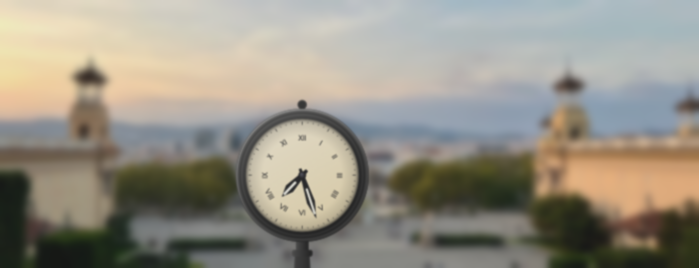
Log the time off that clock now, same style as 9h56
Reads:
7h27
